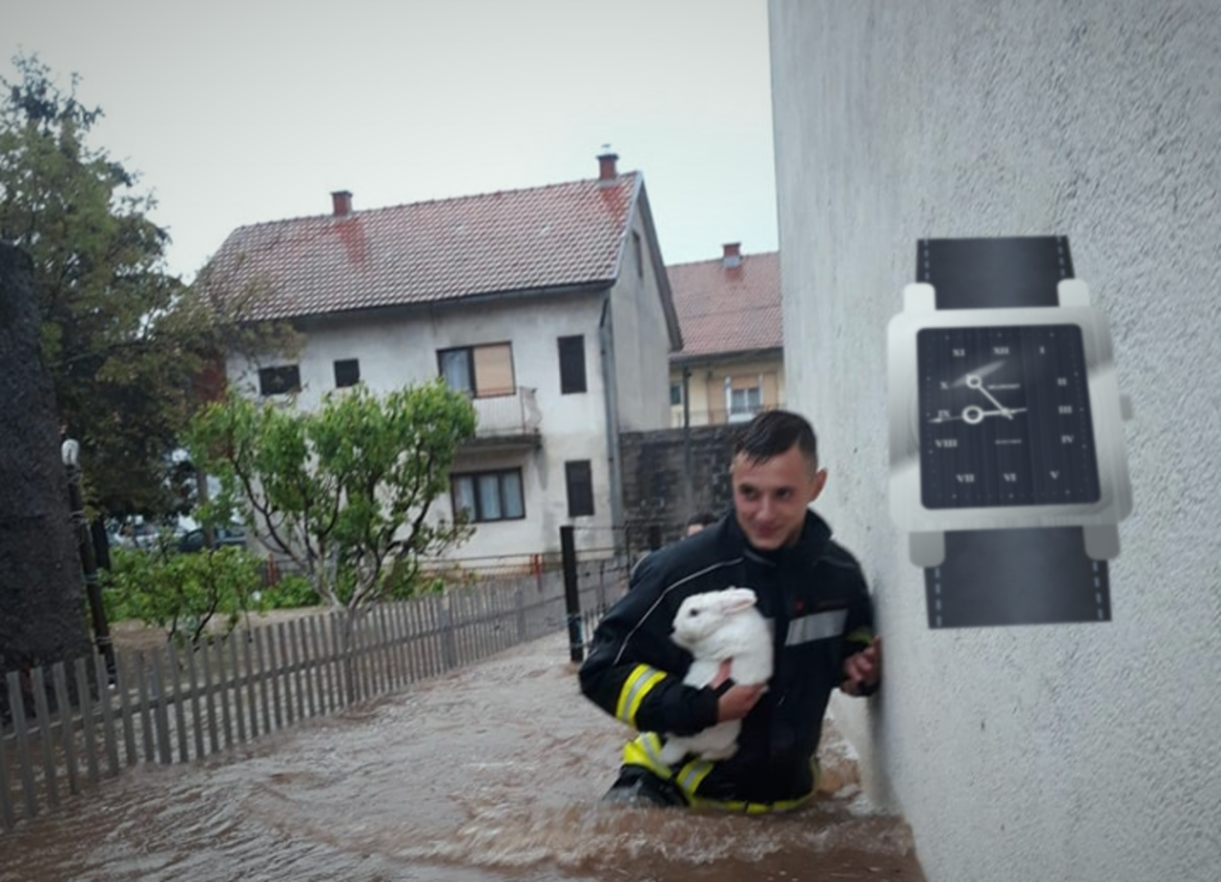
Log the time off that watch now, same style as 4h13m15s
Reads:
8h53m44s
